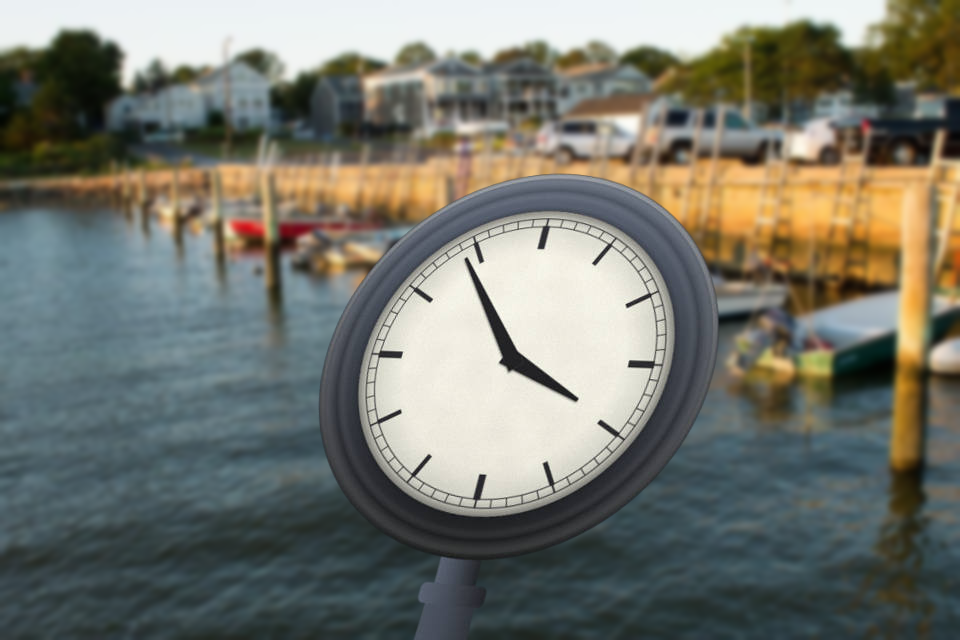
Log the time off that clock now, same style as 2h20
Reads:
3h54
